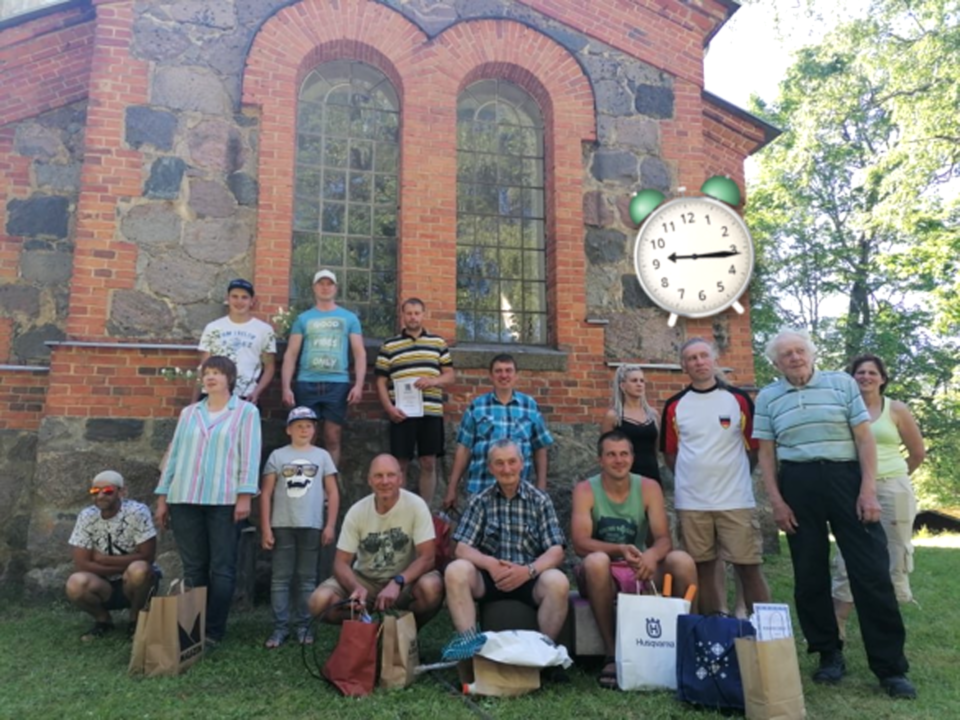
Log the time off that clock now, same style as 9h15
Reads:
9h16
